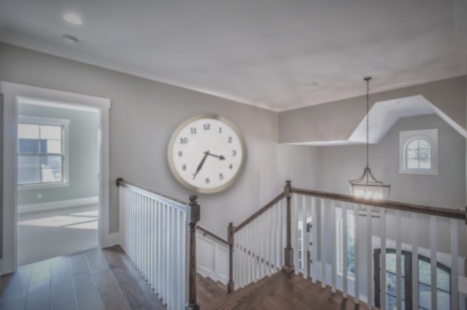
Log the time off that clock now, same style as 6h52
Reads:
3h35
